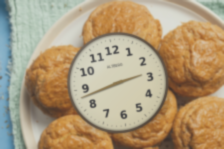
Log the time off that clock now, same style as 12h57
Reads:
2h43
